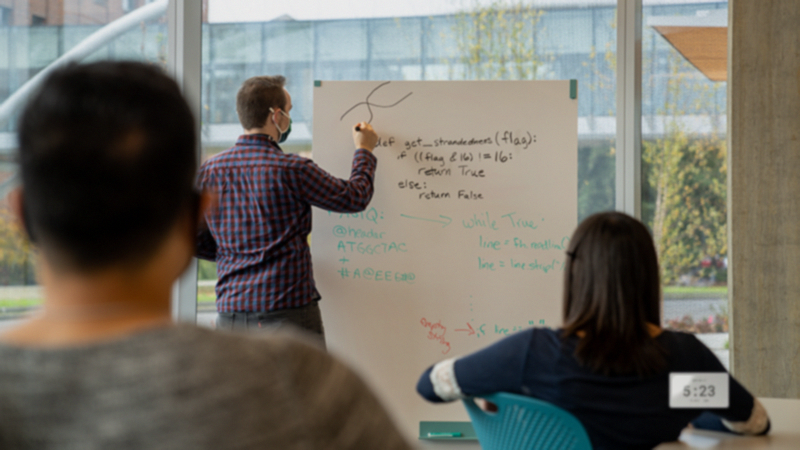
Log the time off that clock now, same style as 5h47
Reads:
5h23
